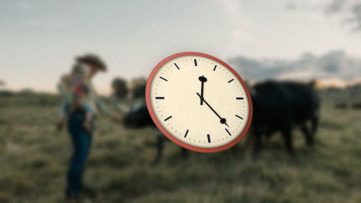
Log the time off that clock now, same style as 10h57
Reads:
12h24
